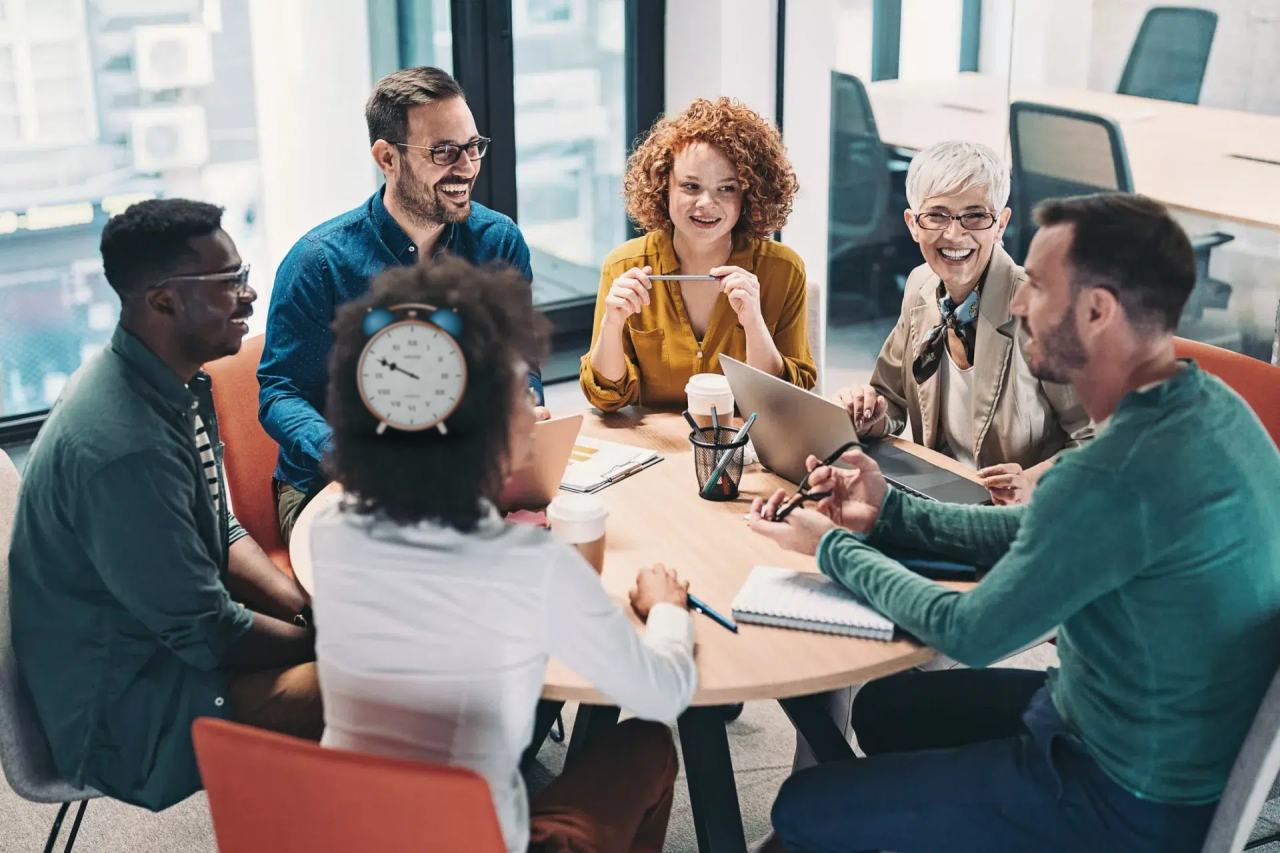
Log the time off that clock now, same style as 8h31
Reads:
9h49
